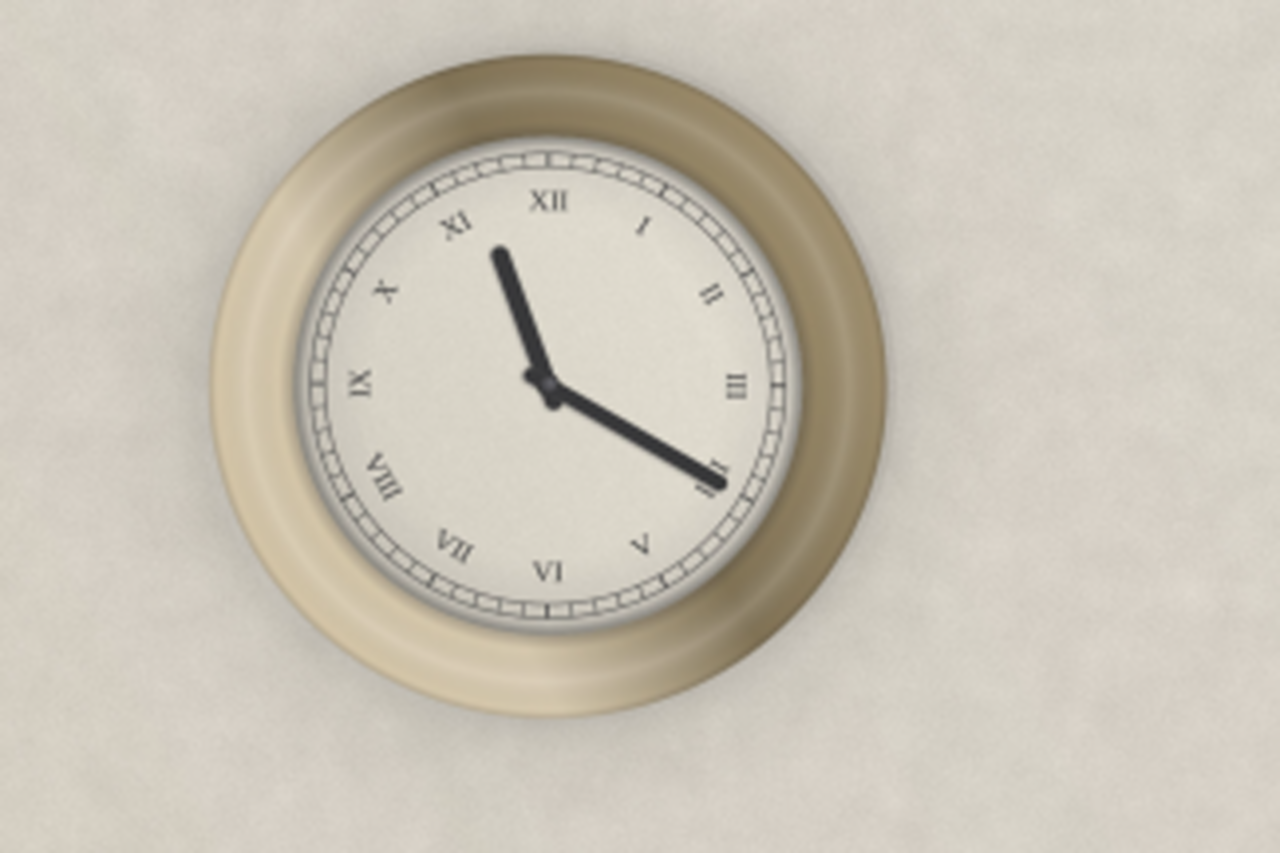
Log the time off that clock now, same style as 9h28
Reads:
11h20
